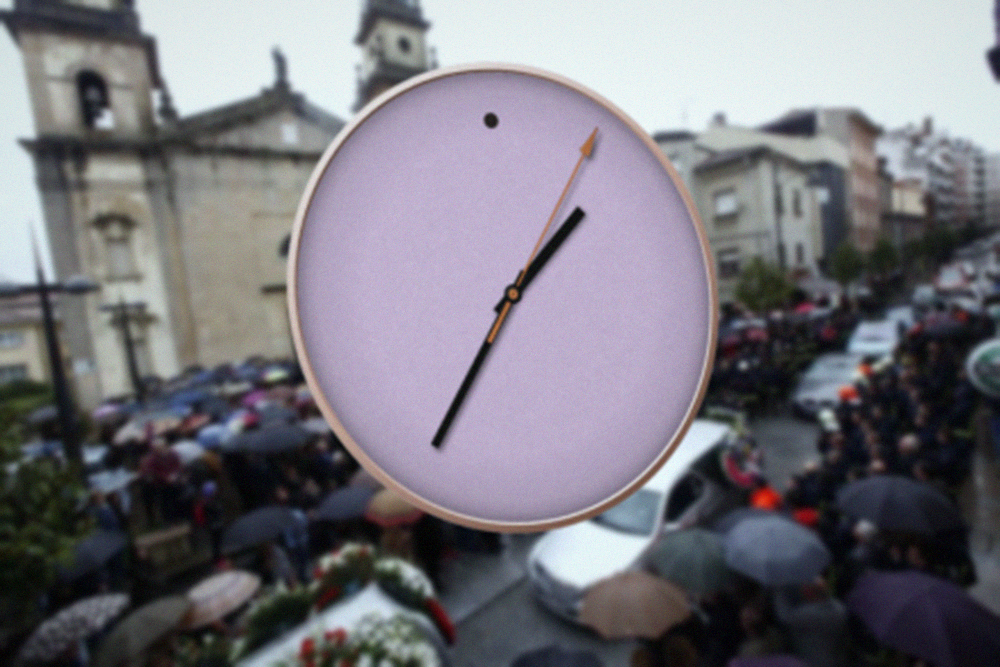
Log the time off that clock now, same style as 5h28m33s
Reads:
1h36m06s
